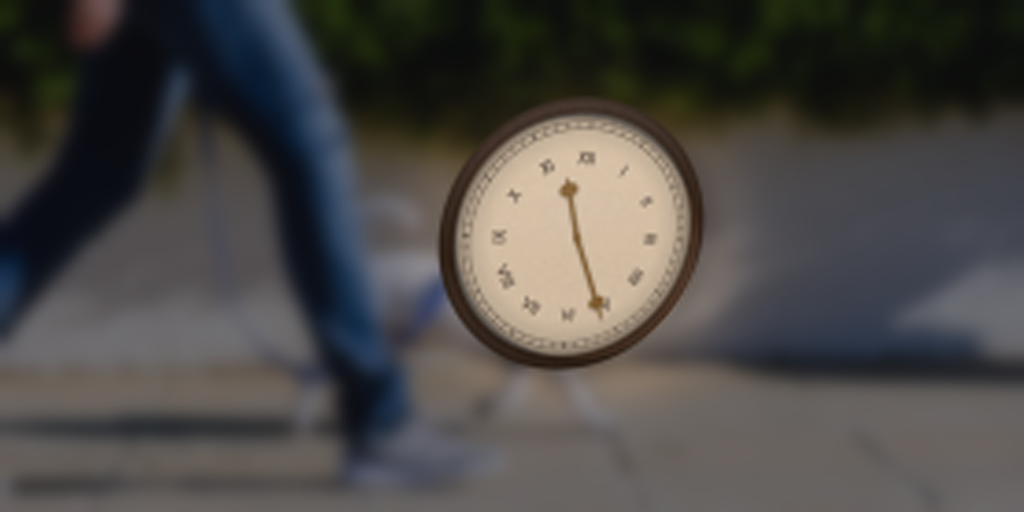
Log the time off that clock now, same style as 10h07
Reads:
11h26
